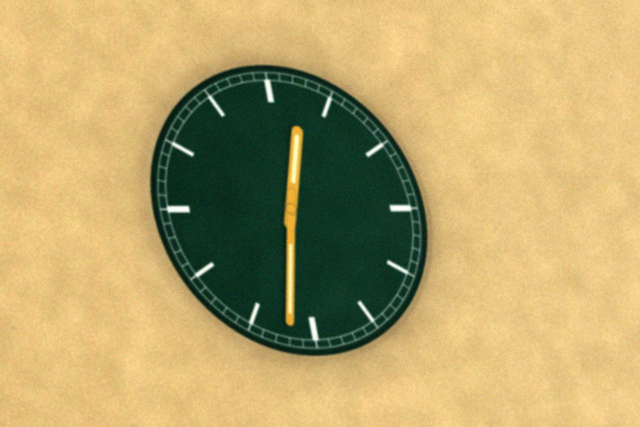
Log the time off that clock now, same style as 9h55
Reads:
12h32
